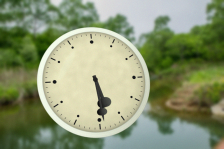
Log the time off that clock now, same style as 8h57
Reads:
5h29
